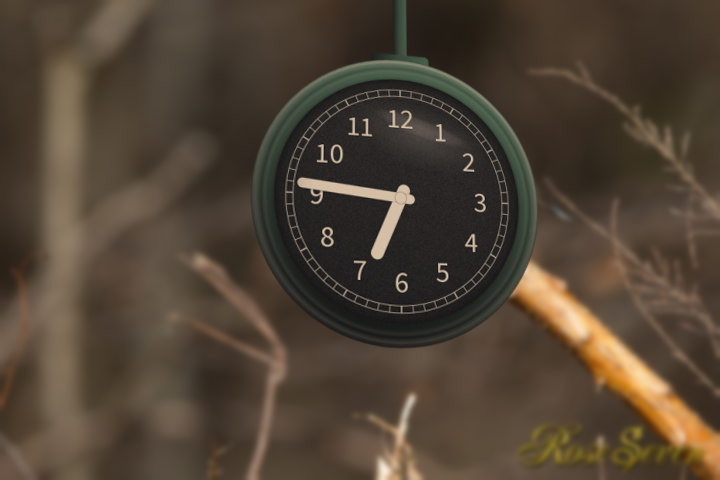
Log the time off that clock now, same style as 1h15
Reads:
6h46
